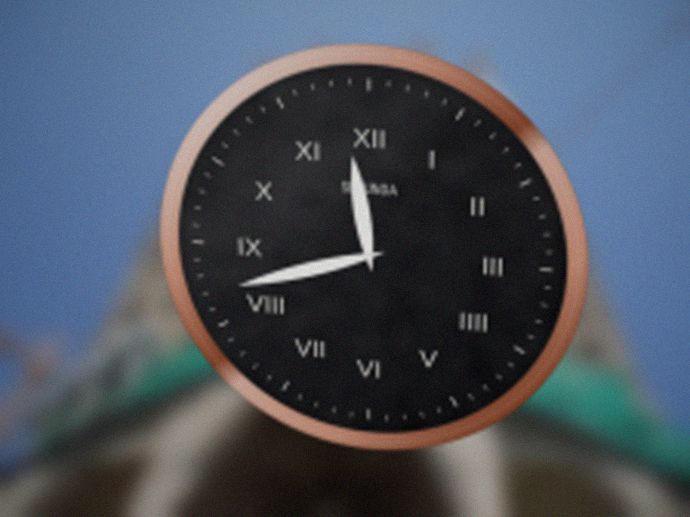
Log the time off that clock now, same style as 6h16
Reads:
11h42
